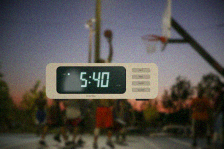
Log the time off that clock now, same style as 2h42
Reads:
5h40
